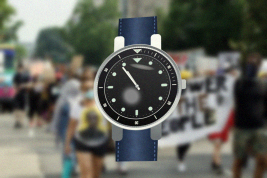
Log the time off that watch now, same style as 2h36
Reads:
10h54
